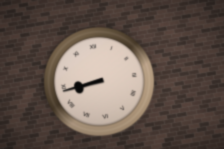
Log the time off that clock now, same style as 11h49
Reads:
8h44
